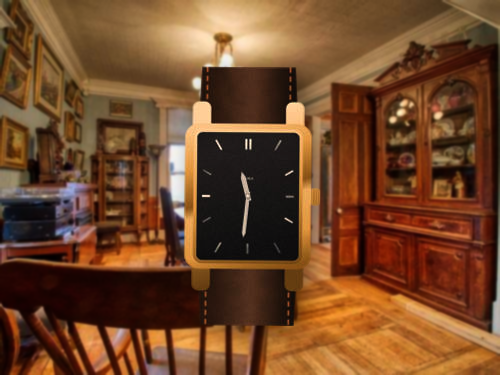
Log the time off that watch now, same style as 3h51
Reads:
11h31
